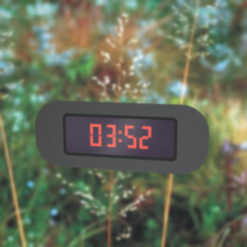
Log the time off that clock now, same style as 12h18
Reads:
3h52
